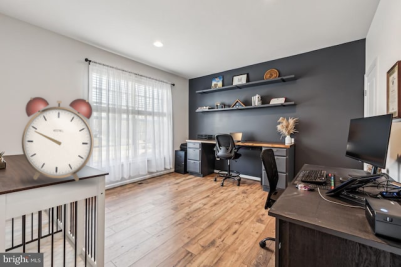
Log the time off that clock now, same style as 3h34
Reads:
9h49
